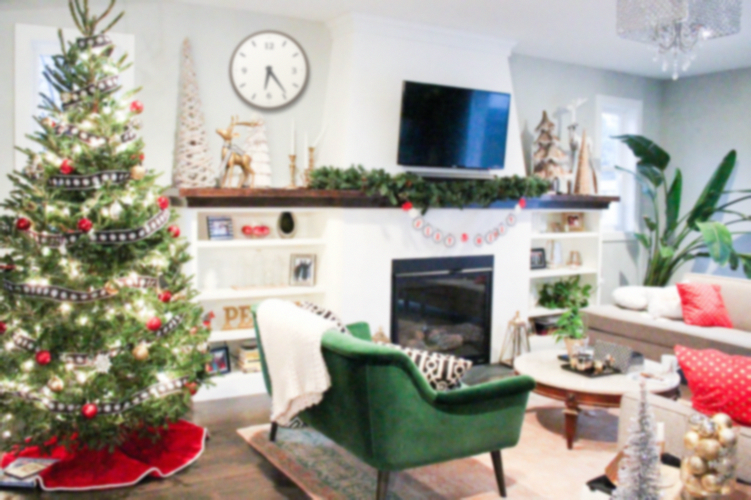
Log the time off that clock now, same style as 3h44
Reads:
6h24
